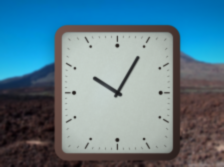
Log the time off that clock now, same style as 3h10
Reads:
10h05
